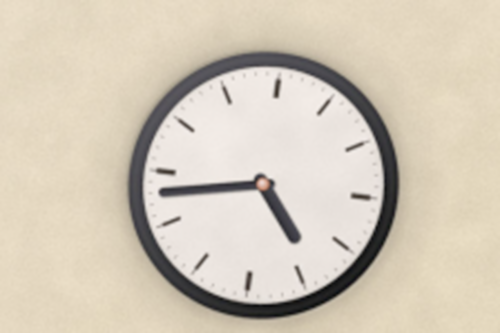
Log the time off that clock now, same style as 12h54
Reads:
4h43
